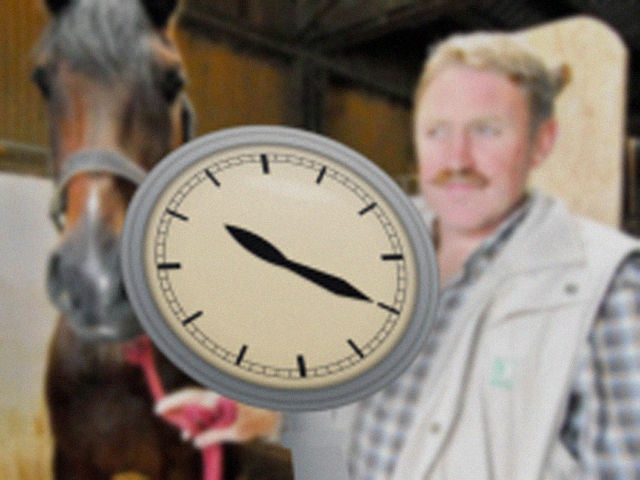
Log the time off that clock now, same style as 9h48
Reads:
10h20
